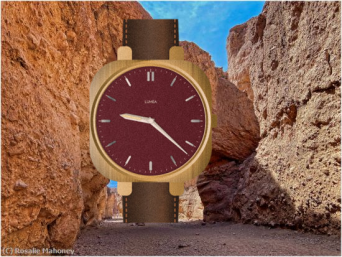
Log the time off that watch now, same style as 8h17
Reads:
9h22
